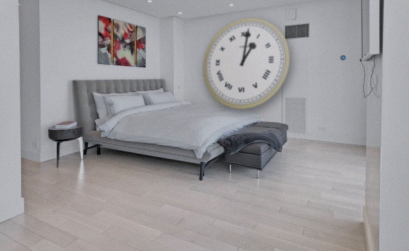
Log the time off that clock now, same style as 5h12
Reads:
1h01
